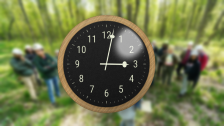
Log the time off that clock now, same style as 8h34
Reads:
3h02
